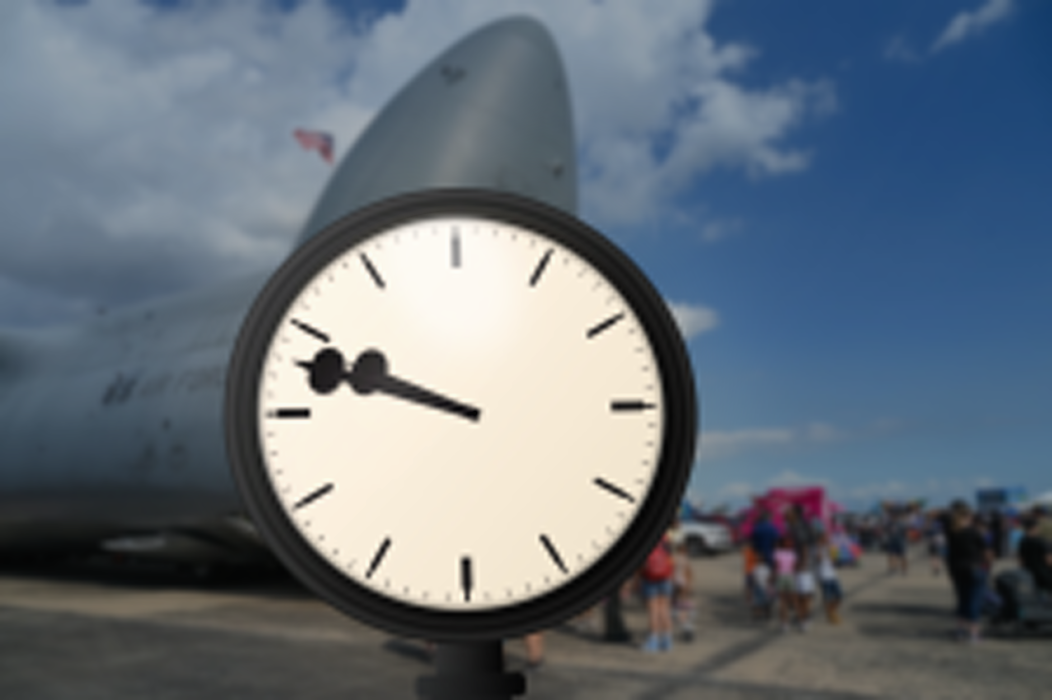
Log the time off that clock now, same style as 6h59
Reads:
9h48
